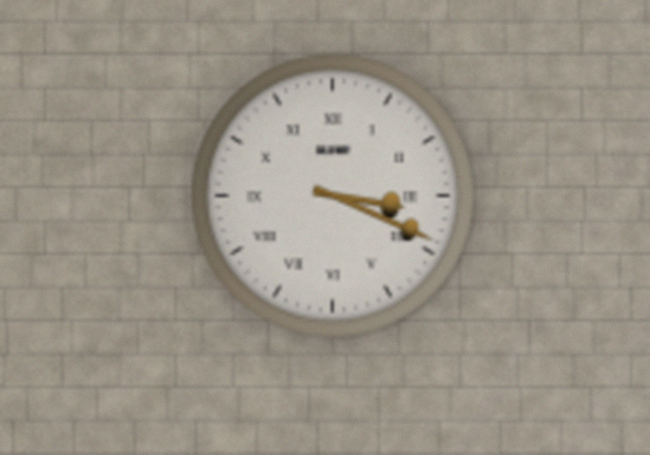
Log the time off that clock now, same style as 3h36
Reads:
3h19
